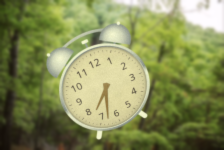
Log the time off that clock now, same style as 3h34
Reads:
7h33
